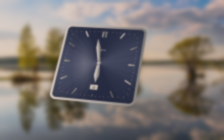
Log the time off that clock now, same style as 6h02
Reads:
5h58
